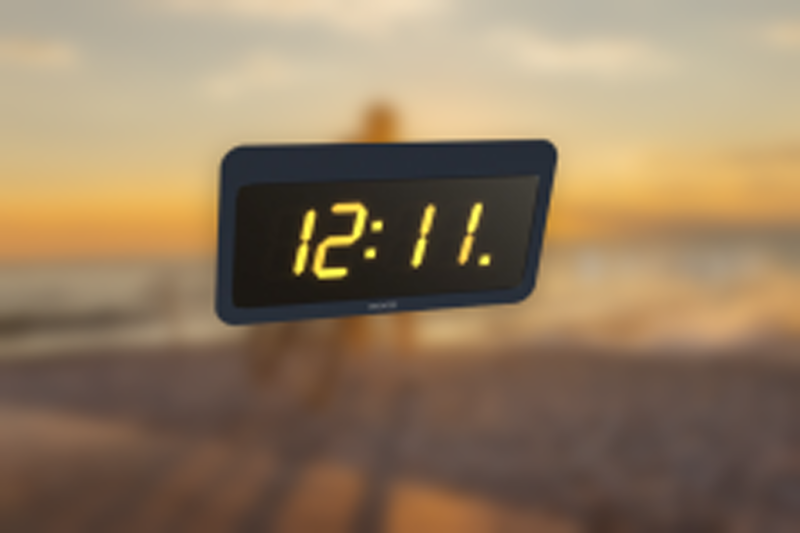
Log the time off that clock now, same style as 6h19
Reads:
12h11
